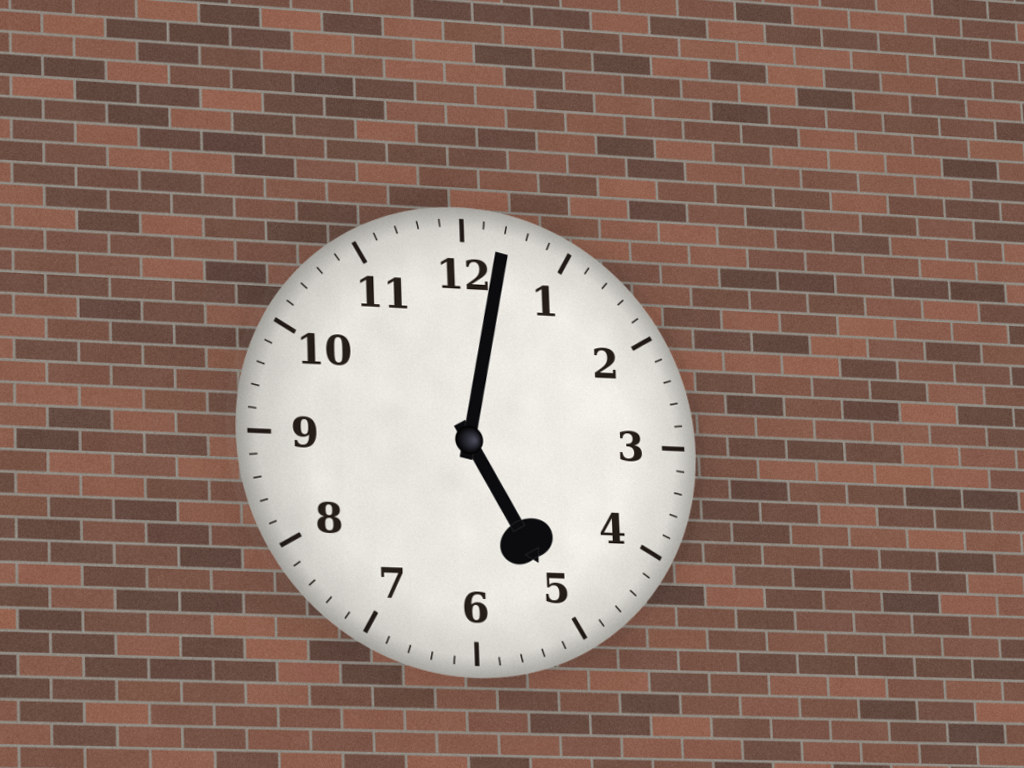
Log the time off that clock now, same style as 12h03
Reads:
5h02
